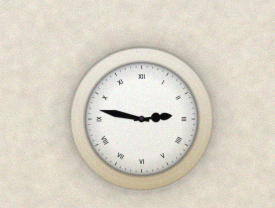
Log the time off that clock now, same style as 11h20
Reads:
2h47
